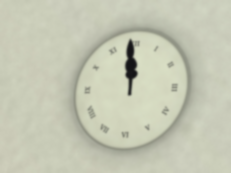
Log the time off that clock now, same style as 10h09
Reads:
11h59
